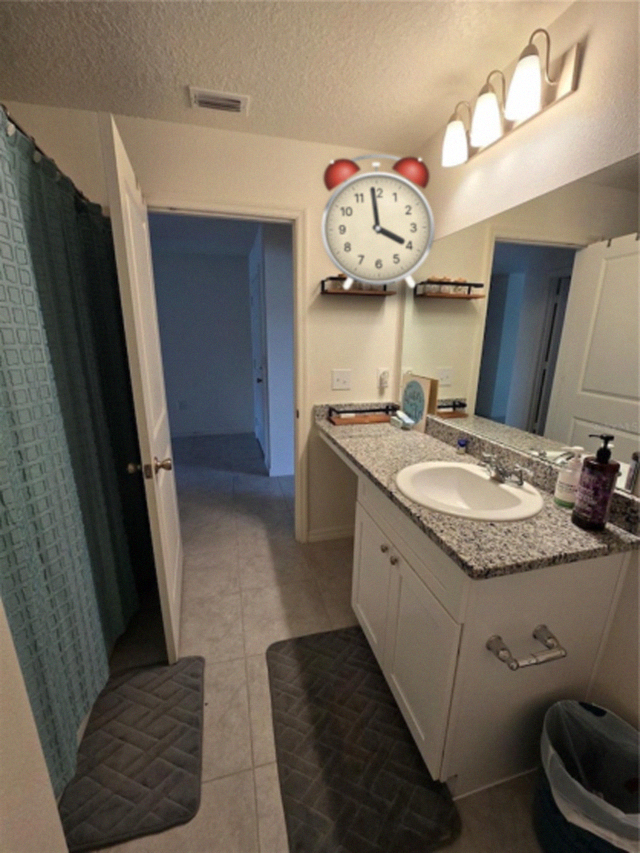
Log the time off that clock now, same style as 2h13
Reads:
3h59
